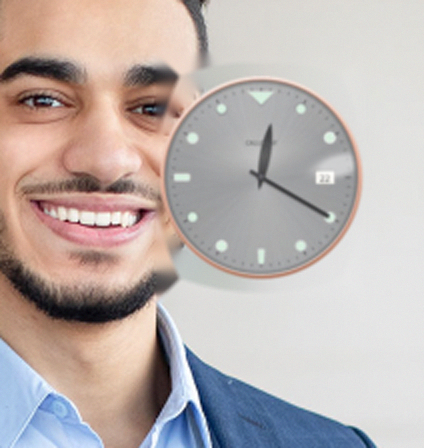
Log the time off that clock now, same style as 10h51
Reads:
12h20
